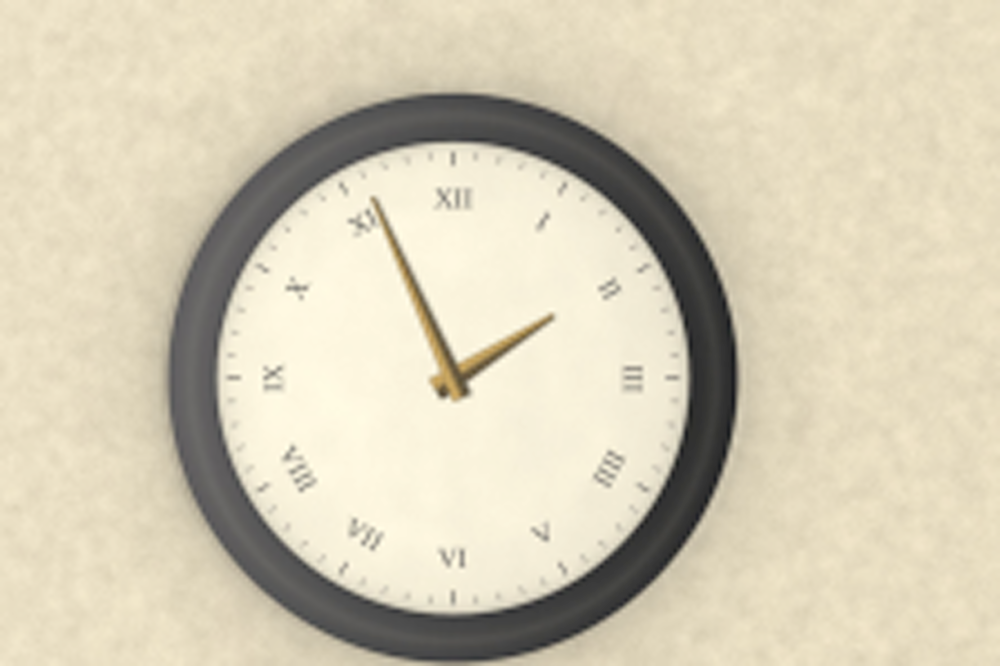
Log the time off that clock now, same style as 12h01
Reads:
1h56
